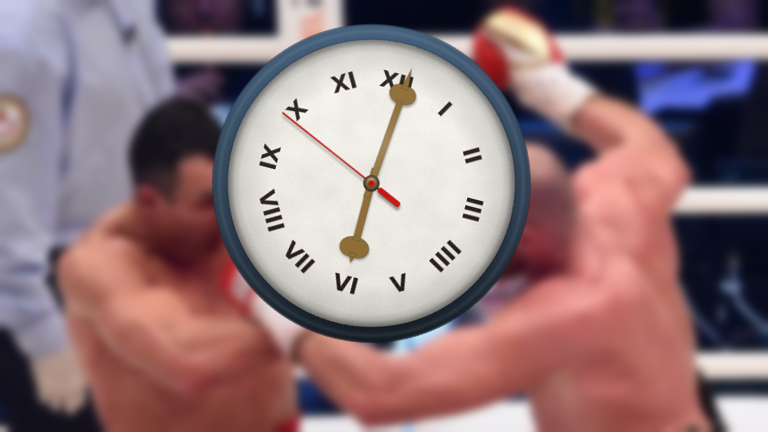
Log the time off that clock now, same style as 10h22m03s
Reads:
6h00m49s
